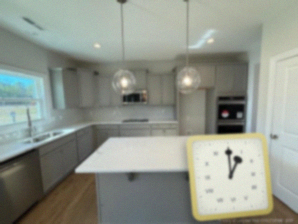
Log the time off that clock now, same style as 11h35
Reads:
1h00
